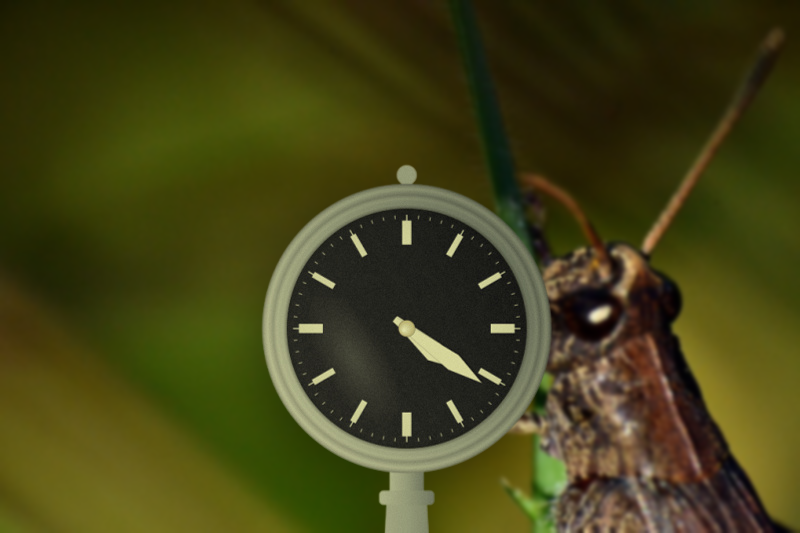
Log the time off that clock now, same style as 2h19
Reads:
4h21
